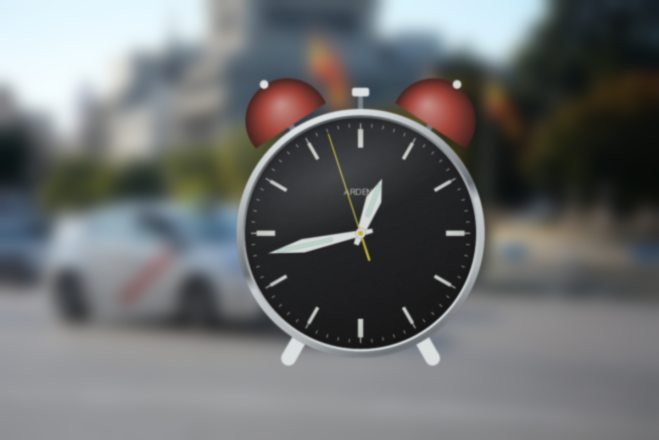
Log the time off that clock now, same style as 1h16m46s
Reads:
12h42m57s
